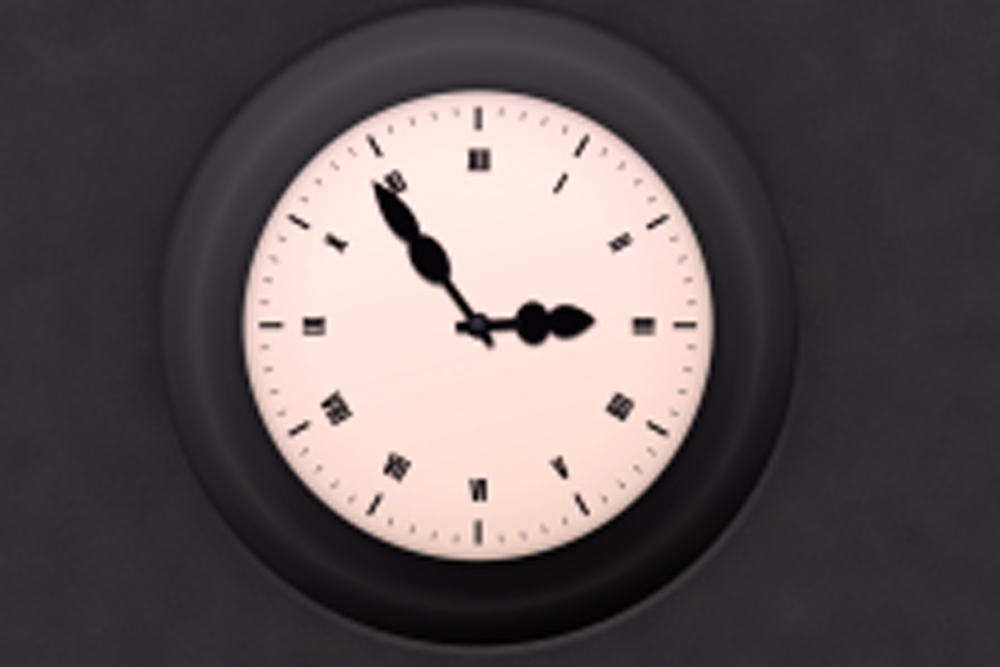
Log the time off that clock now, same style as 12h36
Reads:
2h54
